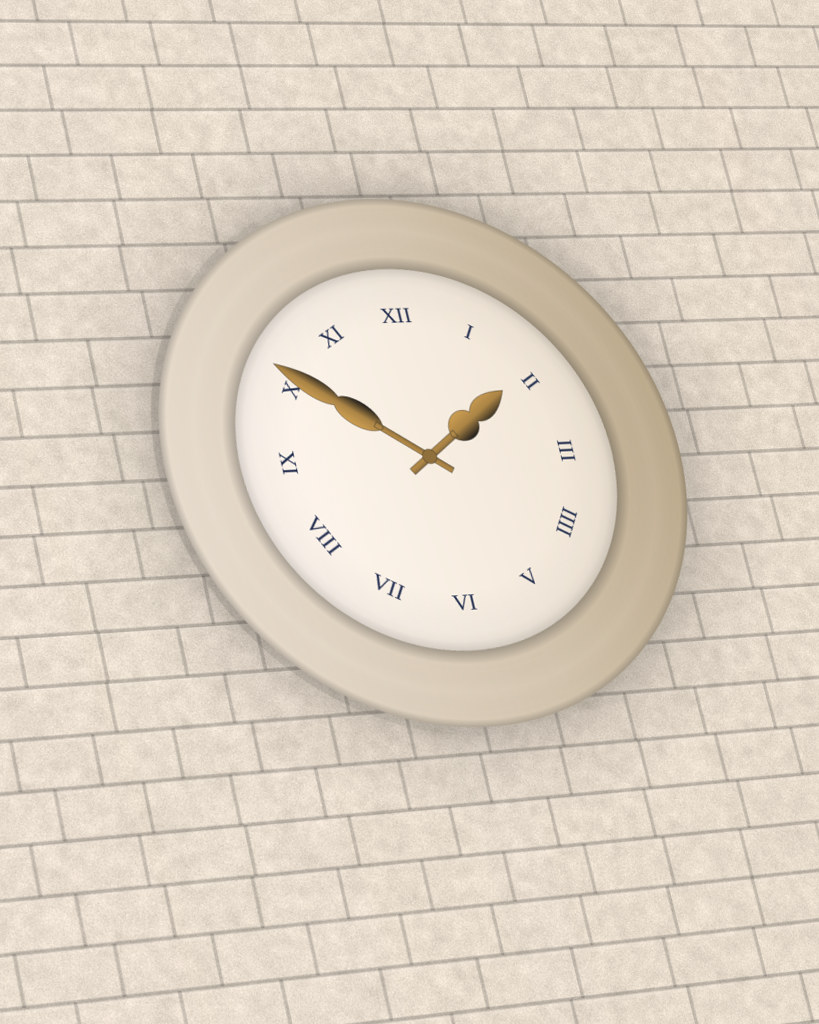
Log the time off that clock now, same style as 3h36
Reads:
1h51
